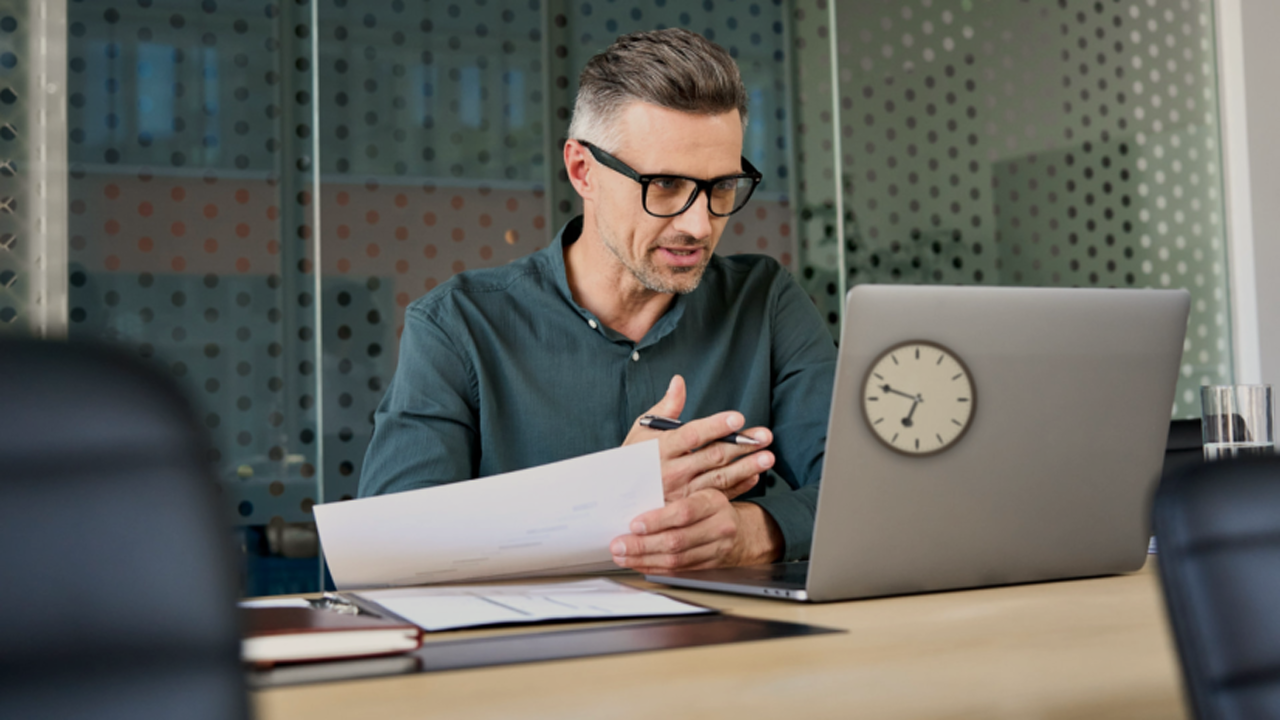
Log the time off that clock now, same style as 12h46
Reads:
6h48
